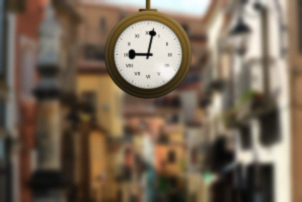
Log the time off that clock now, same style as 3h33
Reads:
9h02
